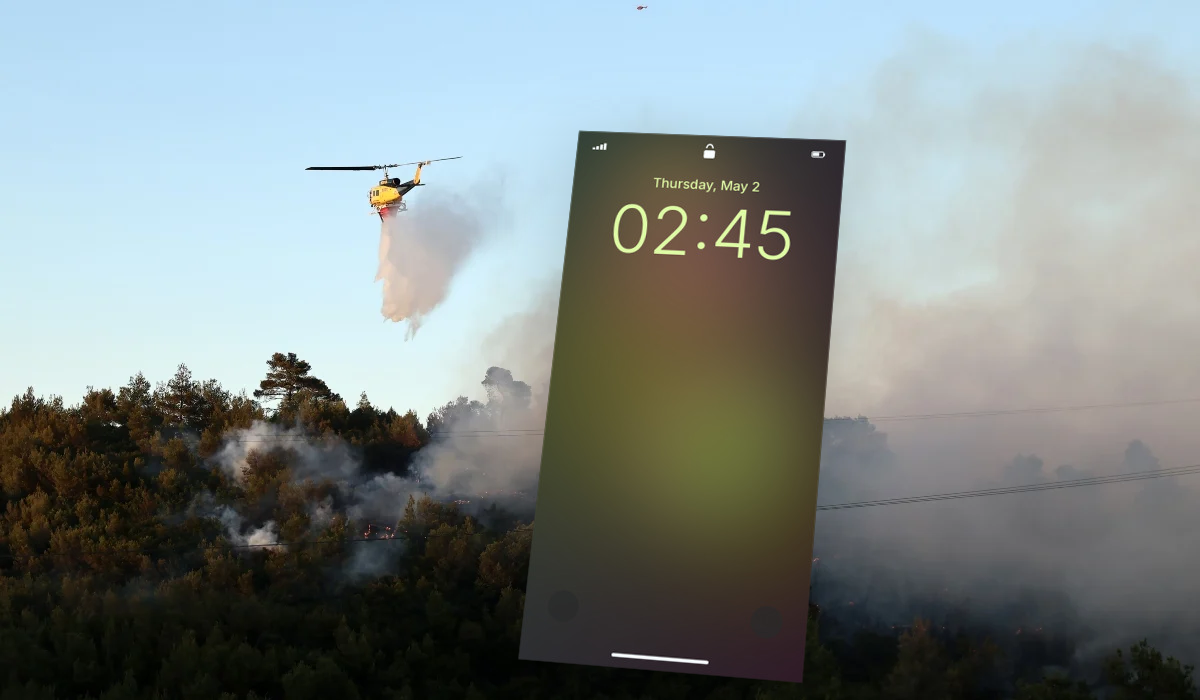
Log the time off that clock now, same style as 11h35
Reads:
2h45
